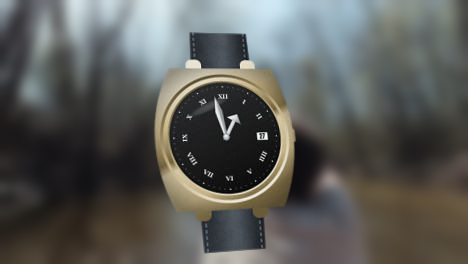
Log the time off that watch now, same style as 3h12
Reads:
12h58
